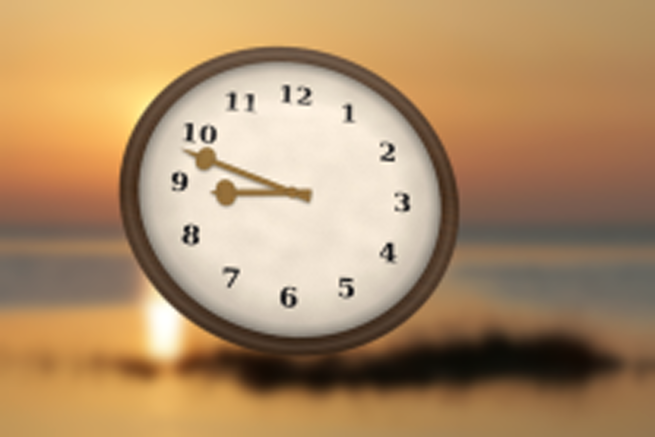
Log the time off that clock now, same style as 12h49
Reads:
8h48
